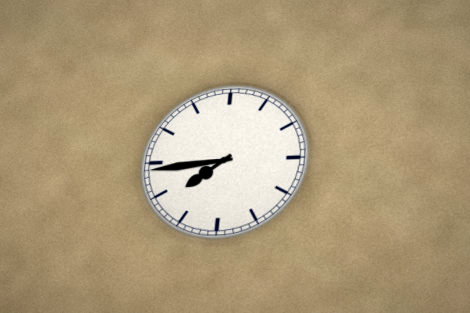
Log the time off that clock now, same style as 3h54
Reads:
7h44
